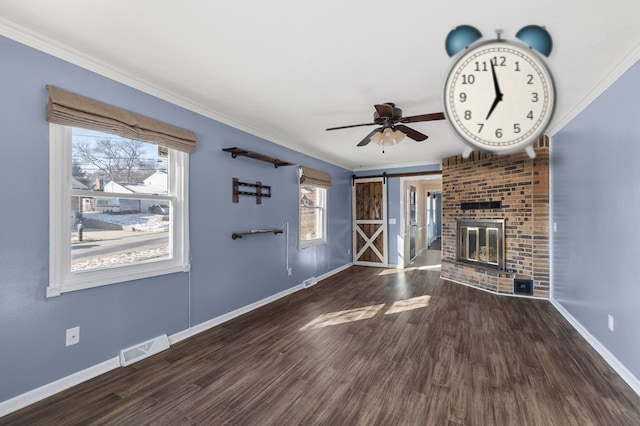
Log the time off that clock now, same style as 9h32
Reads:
6h58
